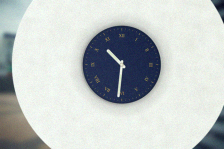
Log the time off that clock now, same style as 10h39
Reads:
10h31
